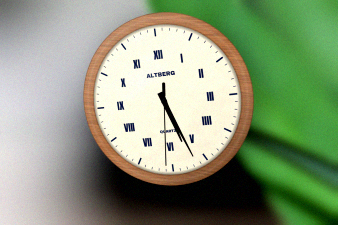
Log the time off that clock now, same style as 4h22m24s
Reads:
5h26m31s
